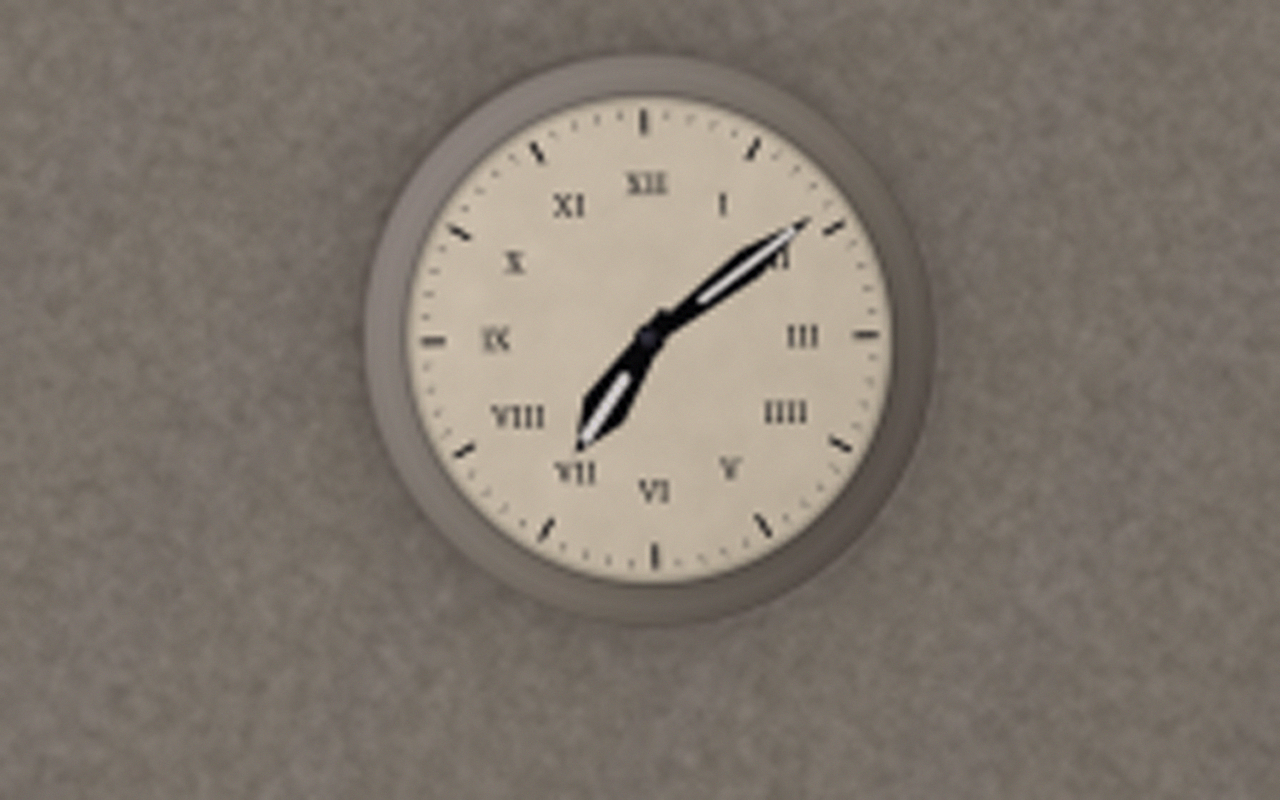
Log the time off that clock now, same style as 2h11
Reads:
7h09
